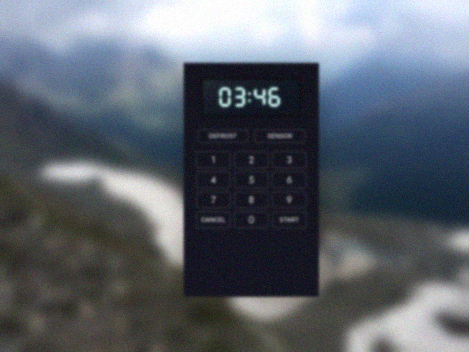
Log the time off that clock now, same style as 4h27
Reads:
3h46
